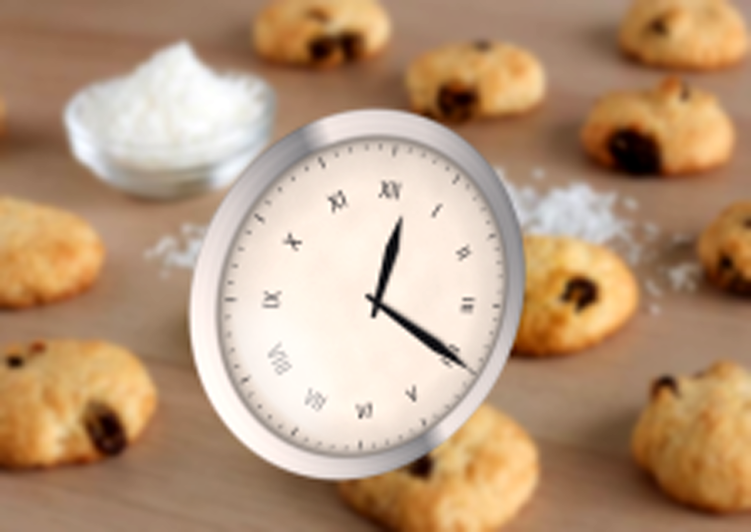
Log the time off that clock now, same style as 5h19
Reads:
12h20
